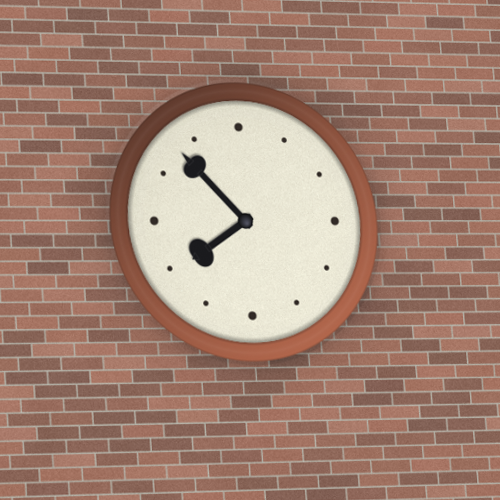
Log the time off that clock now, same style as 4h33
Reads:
7h53
